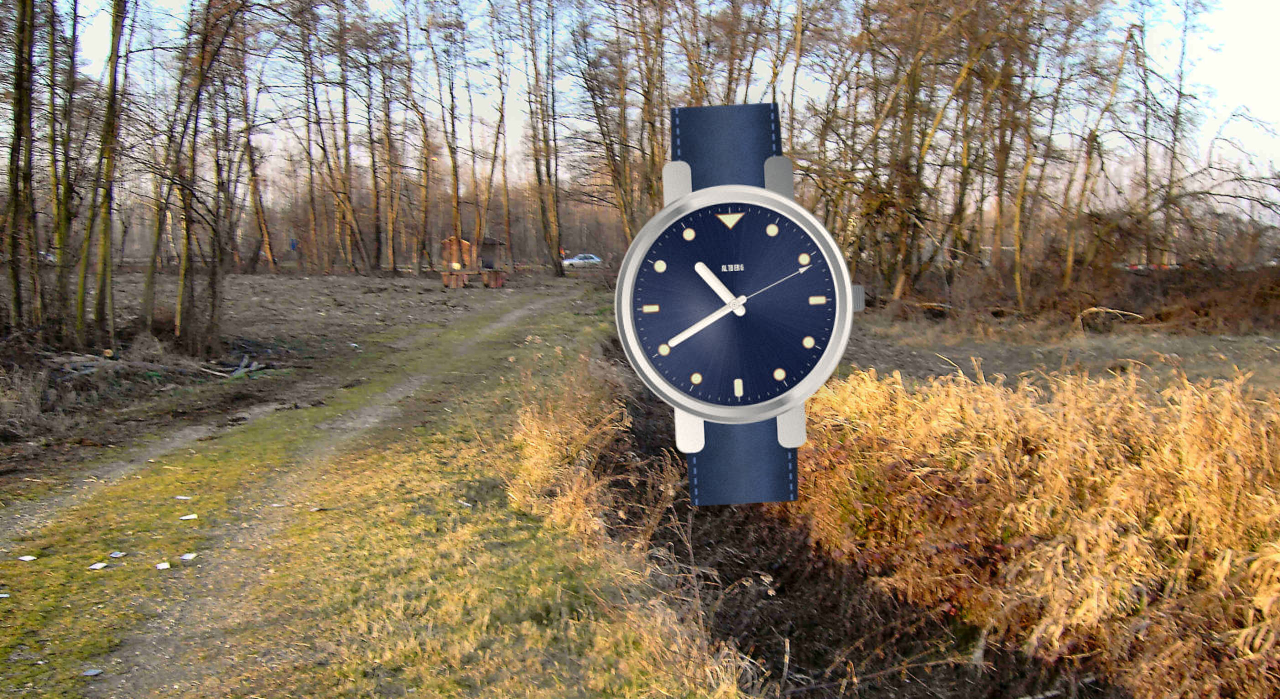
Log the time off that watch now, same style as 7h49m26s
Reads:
10h40m11s
